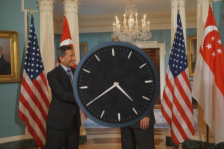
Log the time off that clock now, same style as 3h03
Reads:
4h40
